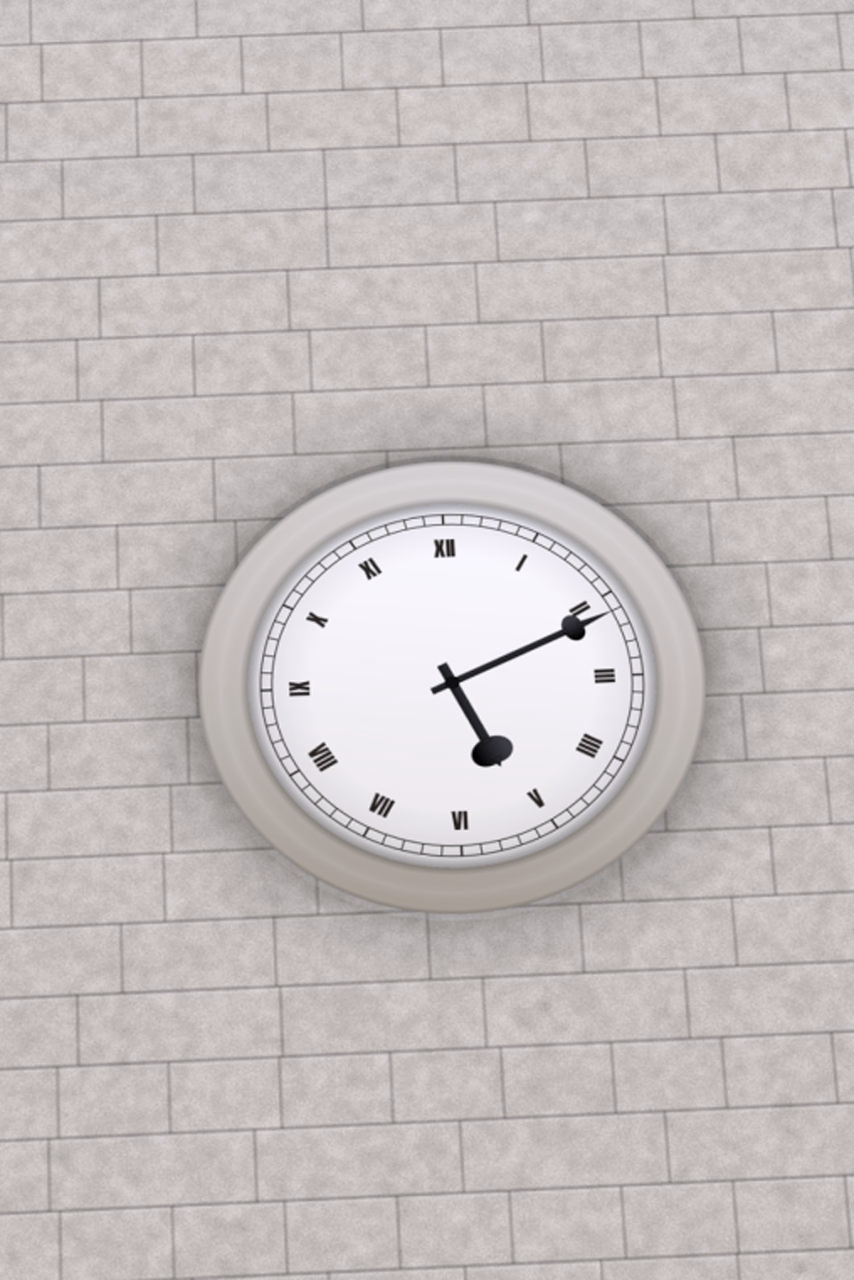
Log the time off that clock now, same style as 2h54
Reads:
5h11
